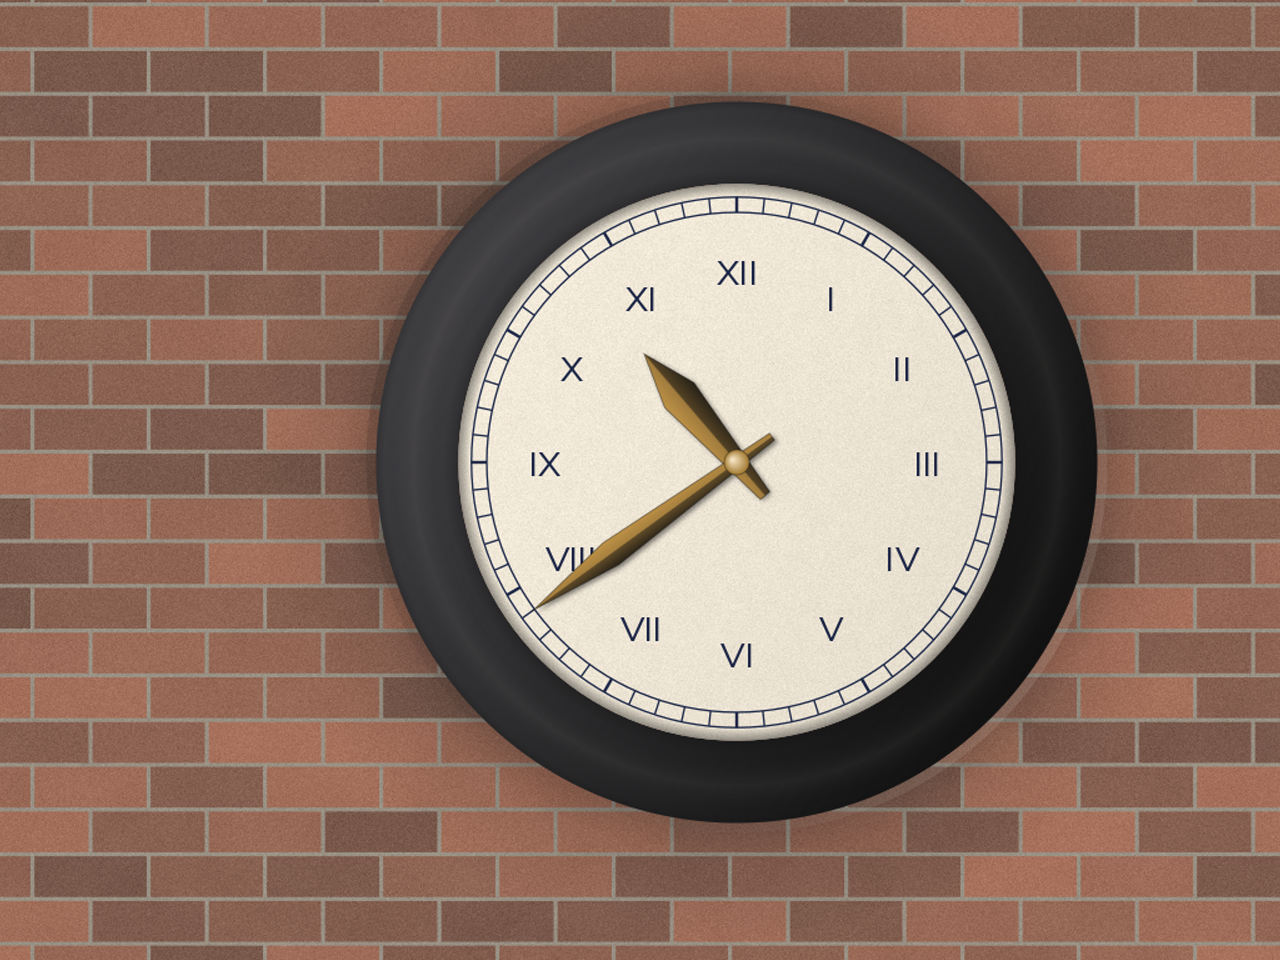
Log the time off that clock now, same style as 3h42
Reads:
10h39
